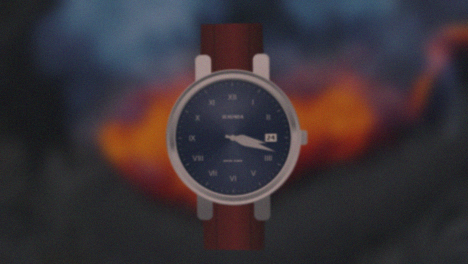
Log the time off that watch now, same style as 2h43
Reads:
3h18
